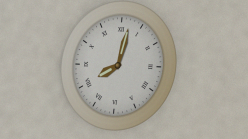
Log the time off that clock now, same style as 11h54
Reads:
8h02
